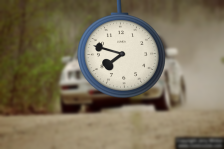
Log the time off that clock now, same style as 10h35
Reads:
7h48
